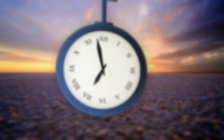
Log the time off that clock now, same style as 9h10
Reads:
6h58
